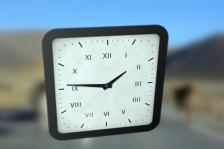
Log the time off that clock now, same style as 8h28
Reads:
1h46
